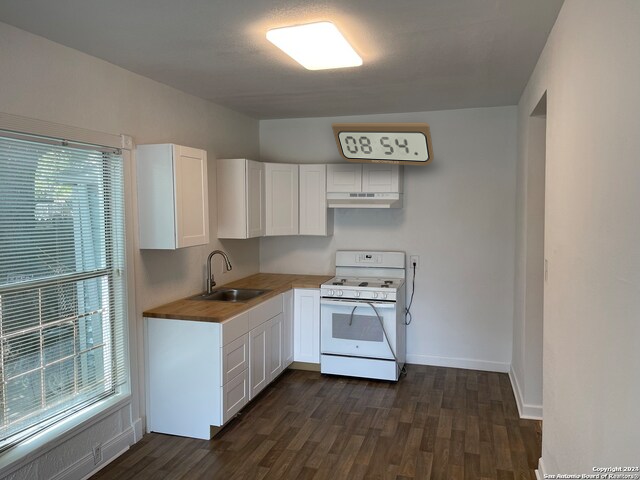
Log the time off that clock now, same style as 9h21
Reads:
8h54
